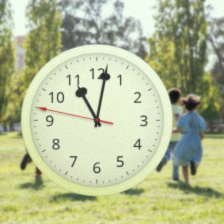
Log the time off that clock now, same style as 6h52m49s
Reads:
11h01m47s
